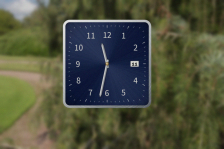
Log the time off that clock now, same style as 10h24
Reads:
11h32
